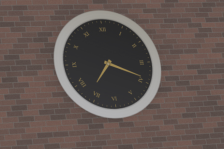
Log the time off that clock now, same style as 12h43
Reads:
7h19
